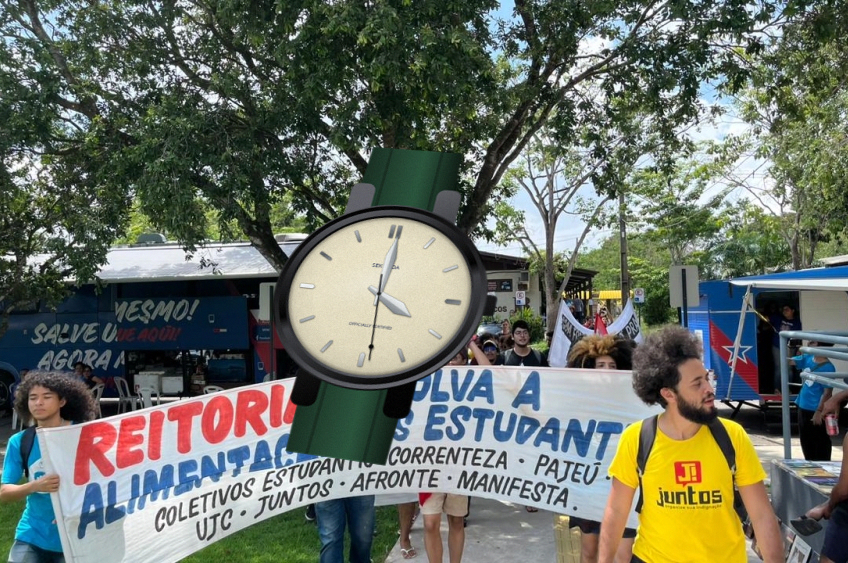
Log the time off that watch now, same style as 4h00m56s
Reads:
4h00m29s
